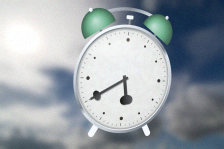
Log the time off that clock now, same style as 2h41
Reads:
5h40
